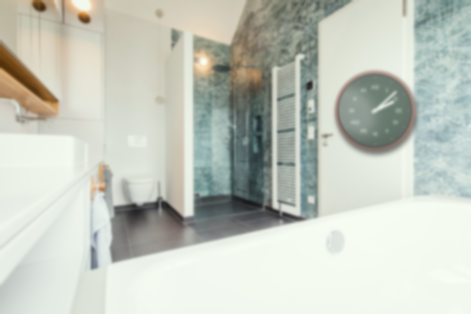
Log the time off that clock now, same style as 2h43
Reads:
2h08
